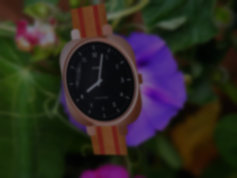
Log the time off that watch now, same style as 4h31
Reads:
8h03
